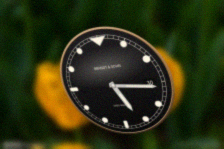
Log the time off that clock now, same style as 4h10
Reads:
5h16
